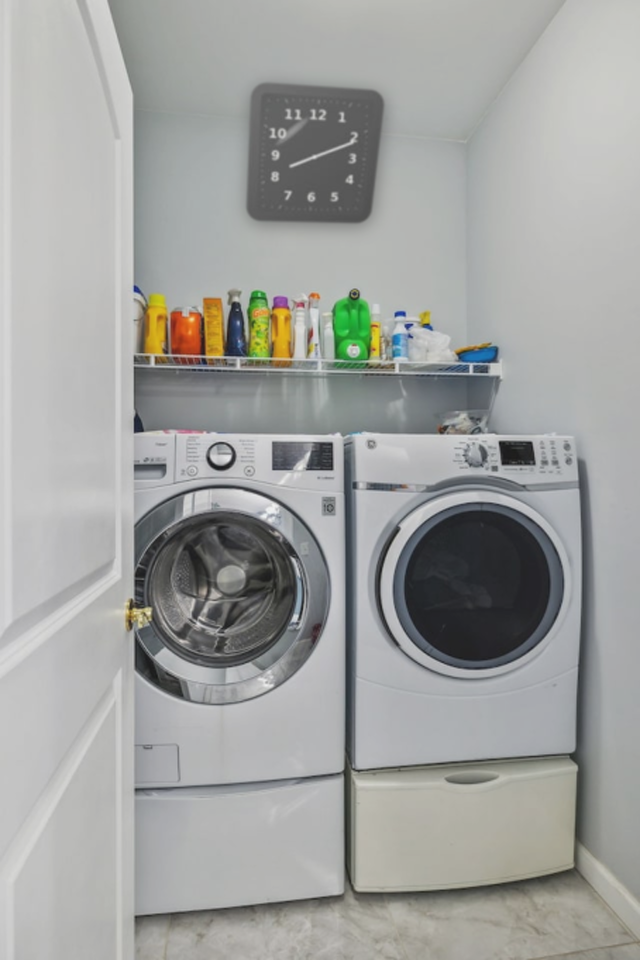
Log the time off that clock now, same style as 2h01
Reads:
8h11
